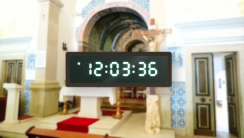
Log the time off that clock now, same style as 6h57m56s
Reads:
12h03m36s
